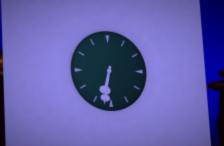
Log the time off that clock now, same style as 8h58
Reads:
6h32
